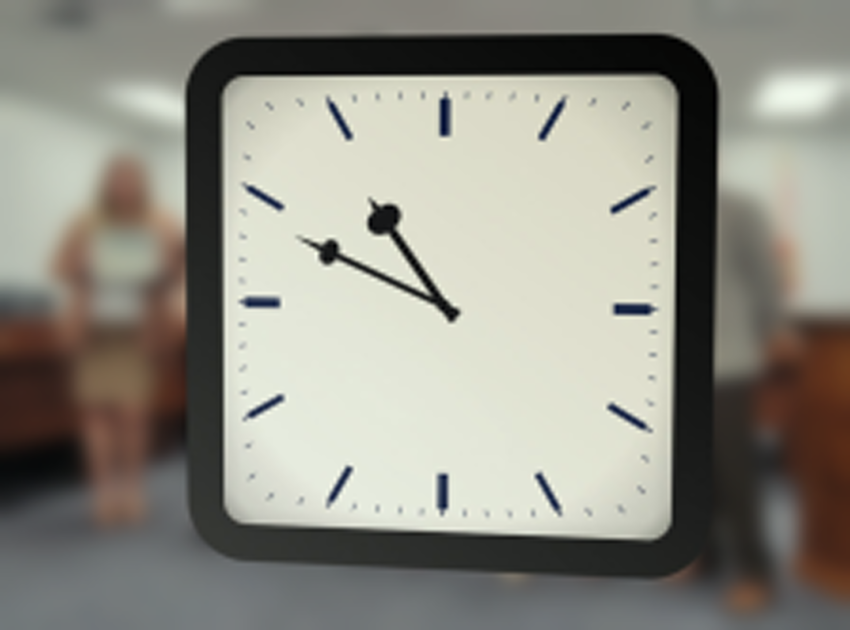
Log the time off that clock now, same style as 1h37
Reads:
10h49
